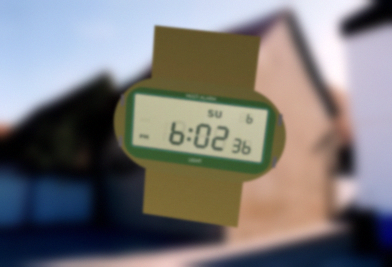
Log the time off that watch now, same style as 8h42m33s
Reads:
6h02m36s
